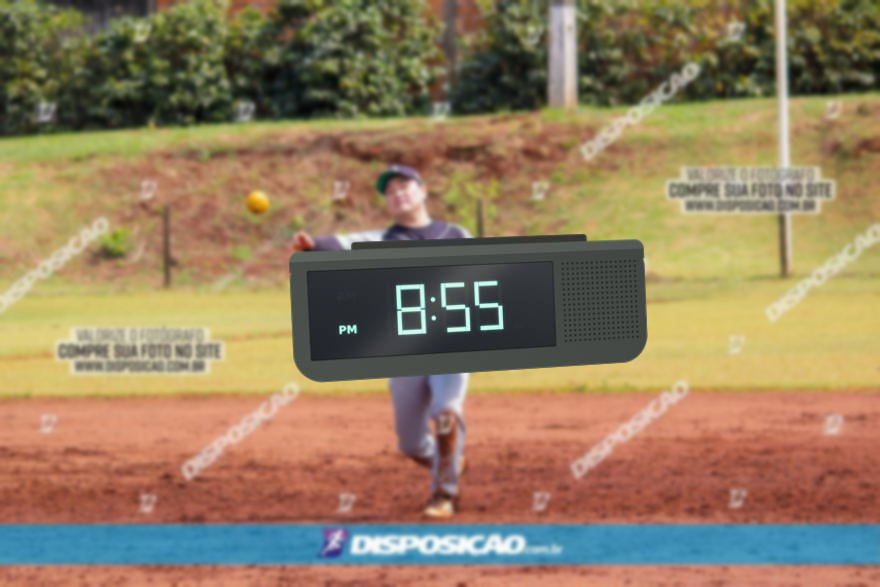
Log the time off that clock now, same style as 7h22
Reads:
8h55
